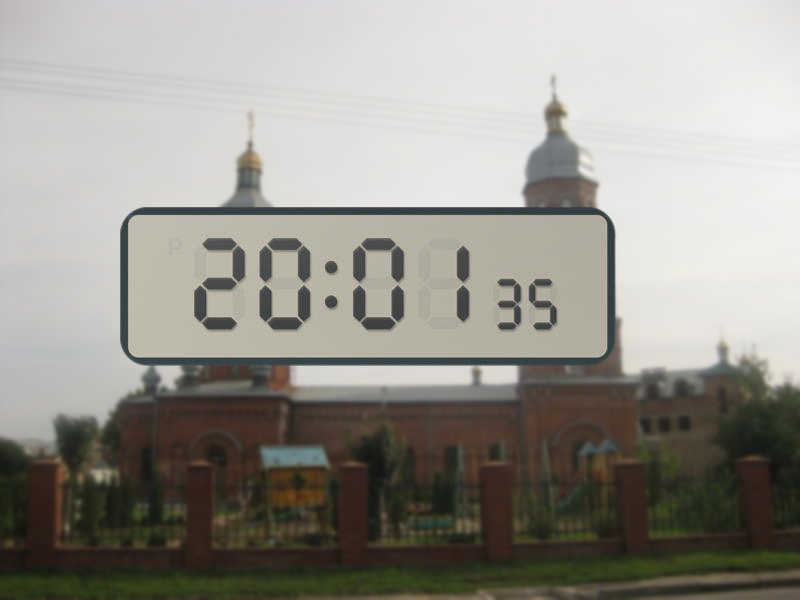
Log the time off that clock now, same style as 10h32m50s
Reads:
20h01m35s
